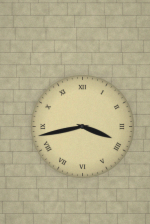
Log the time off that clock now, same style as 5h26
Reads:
3h43
